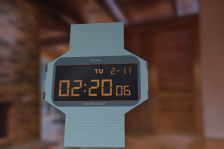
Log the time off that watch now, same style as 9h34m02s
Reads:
2h20m06s
